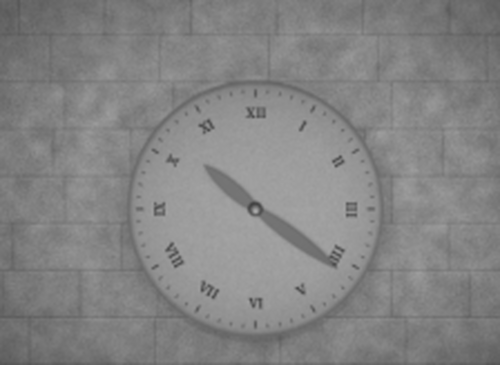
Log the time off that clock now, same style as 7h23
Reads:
10h21
